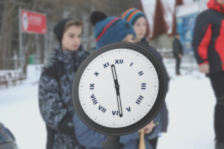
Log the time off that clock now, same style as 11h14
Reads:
11h28
